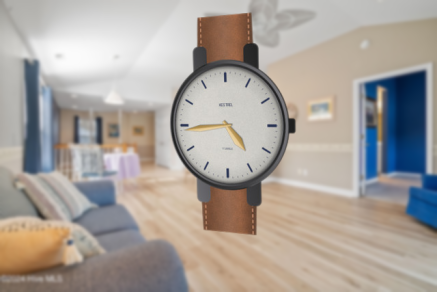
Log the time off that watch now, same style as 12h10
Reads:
4h44
